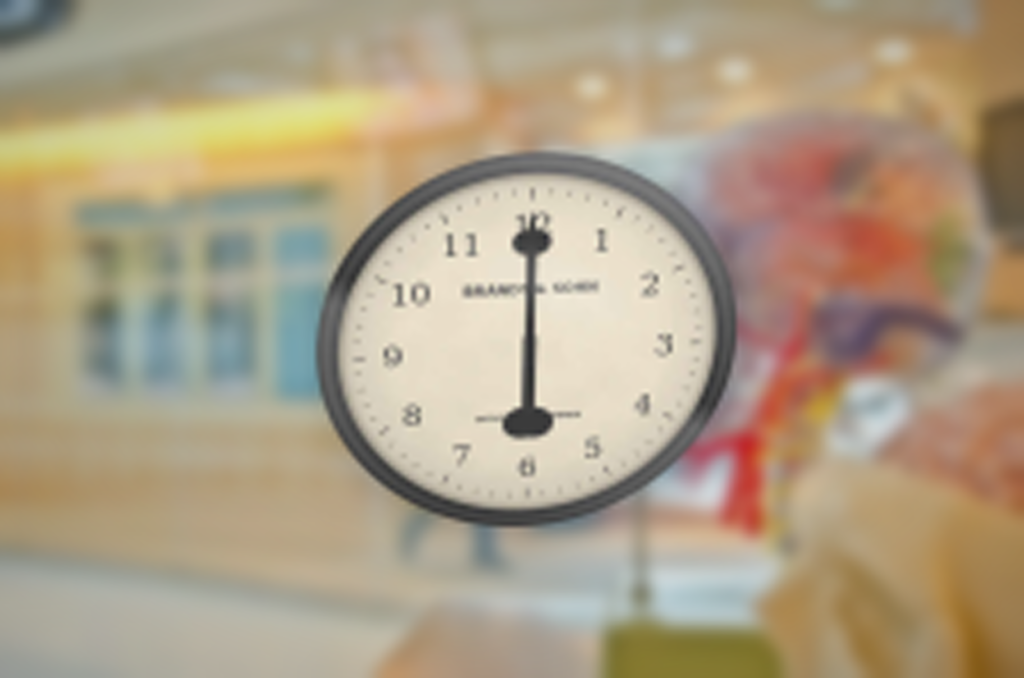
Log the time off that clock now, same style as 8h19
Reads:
6h00
